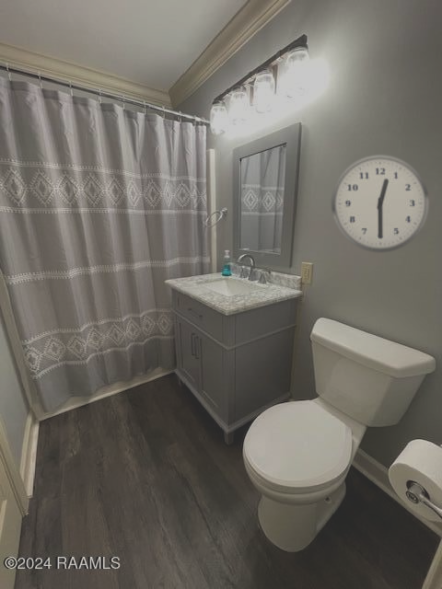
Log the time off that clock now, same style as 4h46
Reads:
12h30
